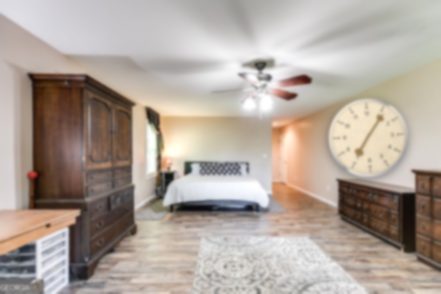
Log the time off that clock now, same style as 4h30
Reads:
7h06
